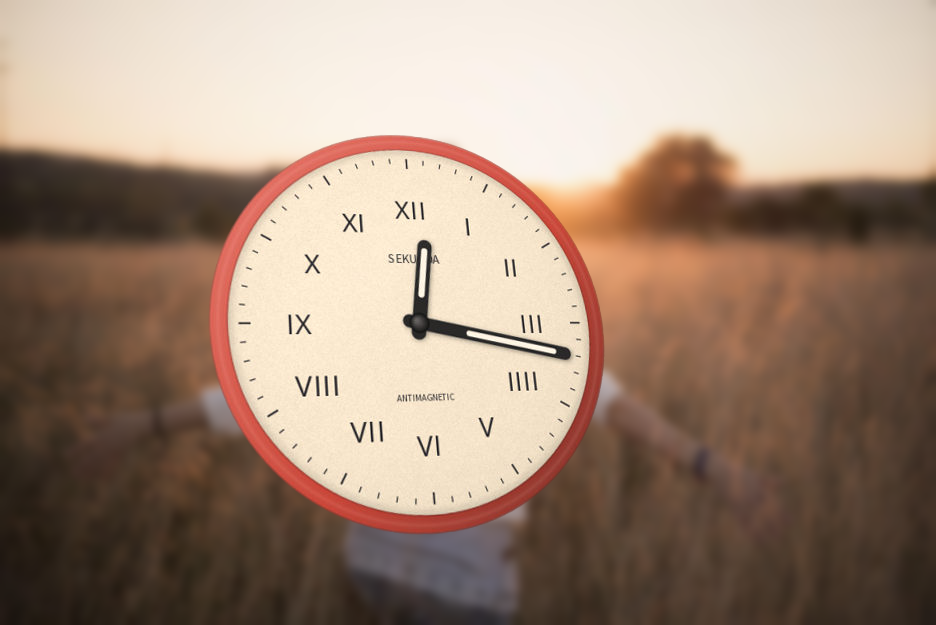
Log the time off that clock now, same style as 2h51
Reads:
12h17
